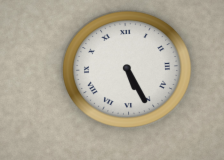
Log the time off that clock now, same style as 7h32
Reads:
5h26
